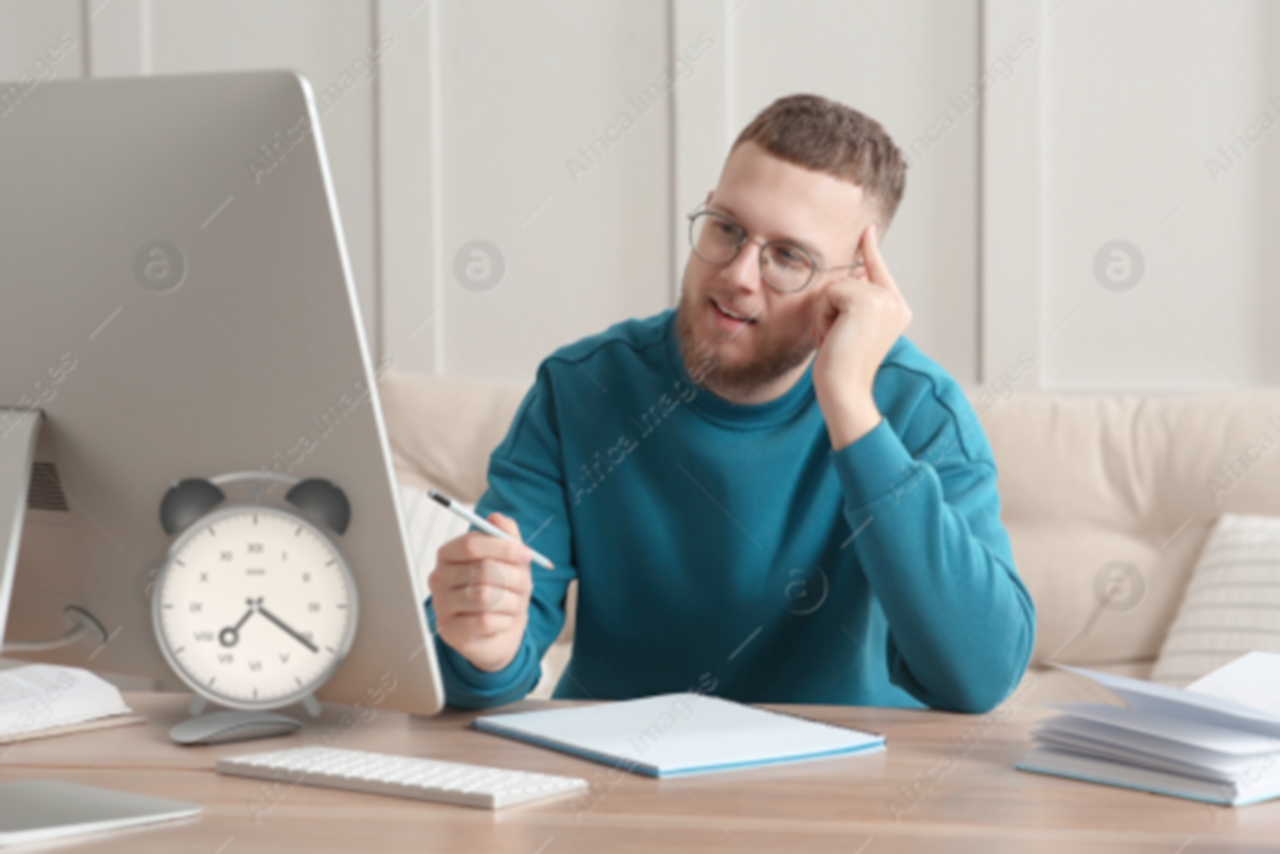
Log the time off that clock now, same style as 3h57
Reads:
7h21
